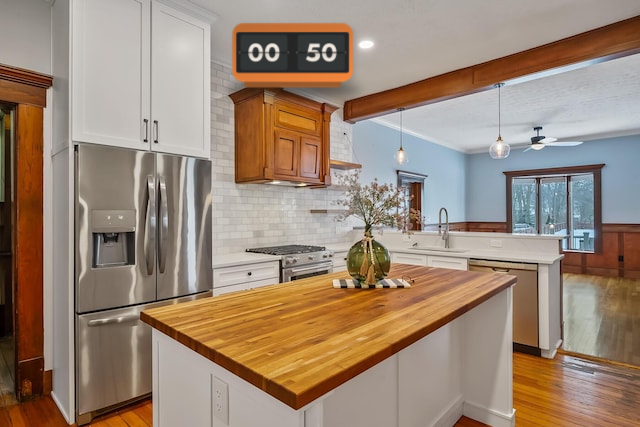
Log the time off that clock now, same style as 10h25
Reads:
0h50
